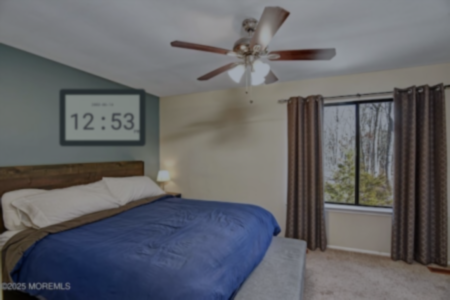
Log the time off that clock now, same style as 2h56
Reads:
12h53
